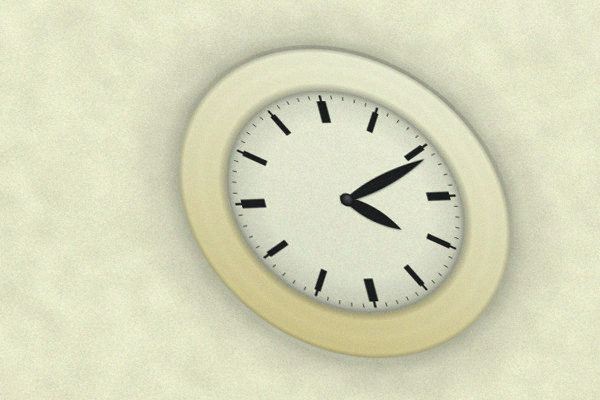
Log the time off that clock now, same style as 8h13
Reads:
4h11
